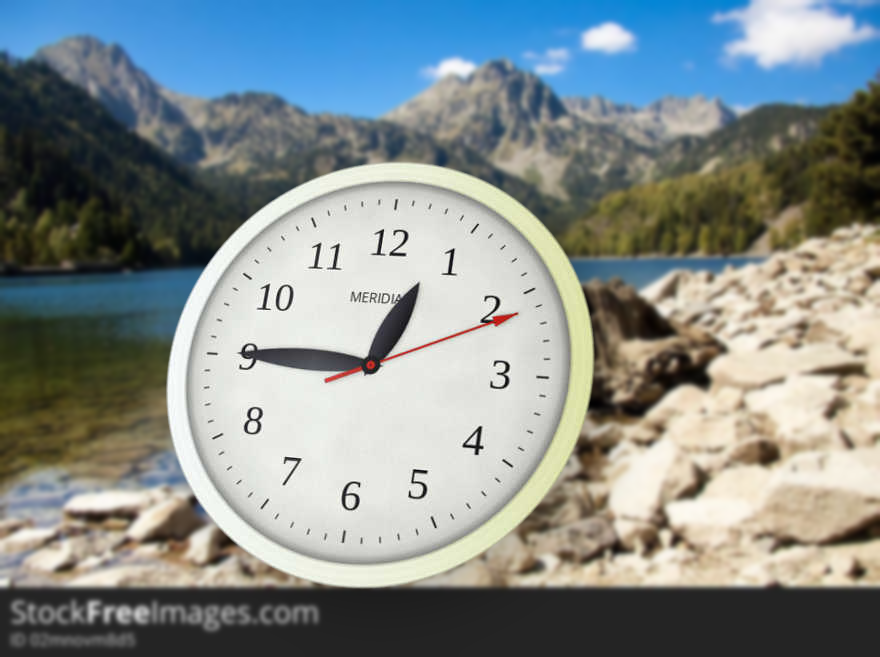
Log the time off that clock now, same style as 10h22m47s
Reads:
12h45m11s
